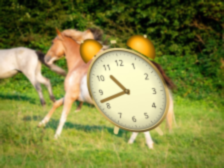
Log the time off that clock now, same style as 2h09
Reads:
10h42
